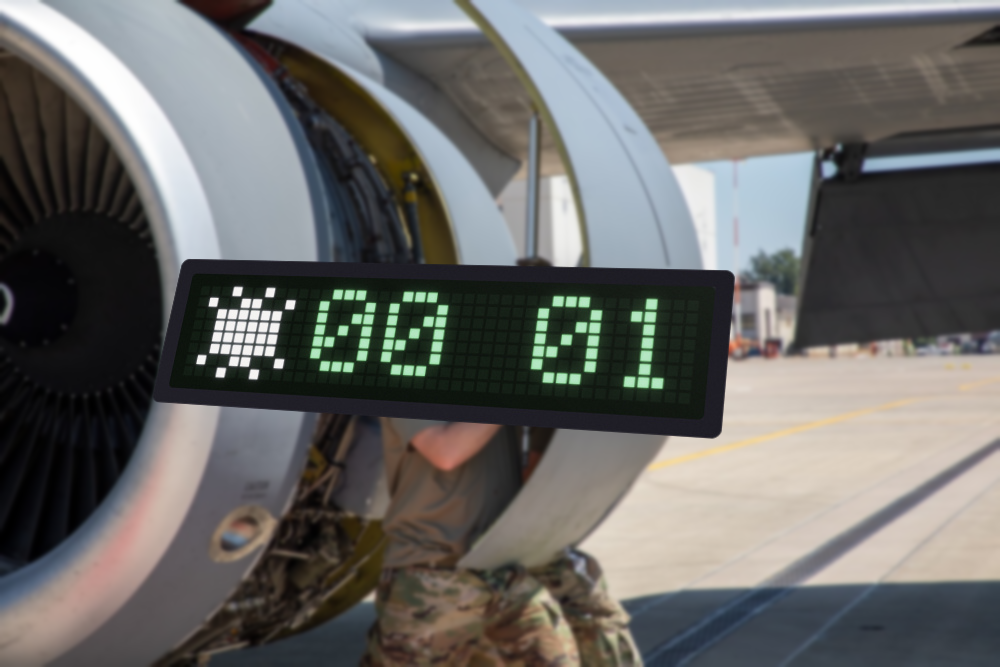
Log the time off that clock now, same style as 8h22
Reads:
0h01
